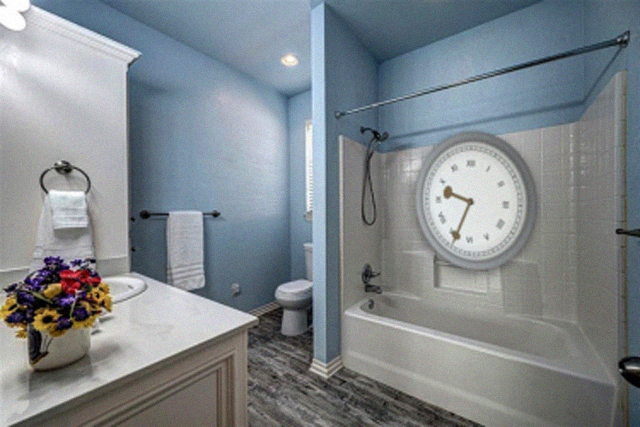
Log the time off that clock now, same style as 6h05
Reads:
9h34
